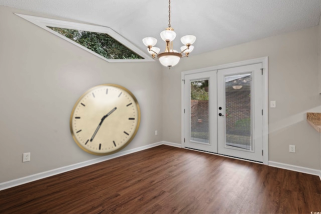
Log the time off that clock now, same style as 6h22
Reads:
1h34
